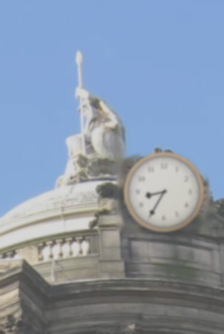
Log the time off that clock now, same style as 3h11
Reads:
8h35
